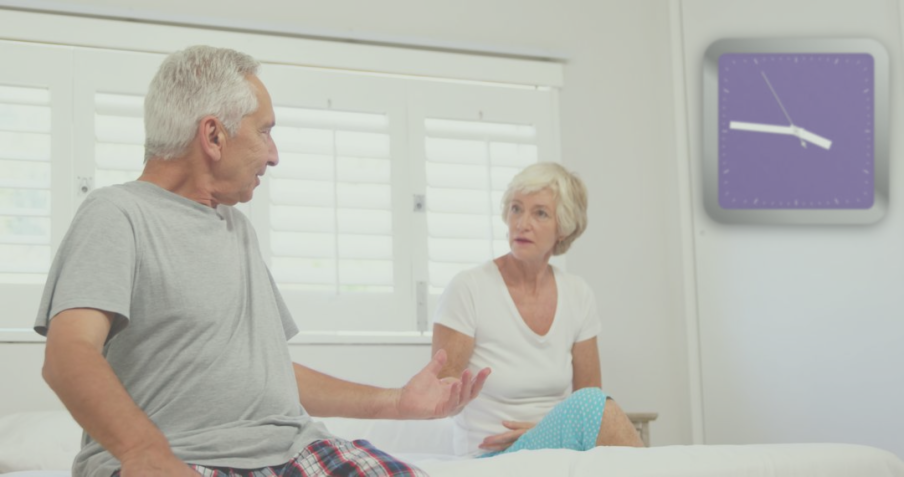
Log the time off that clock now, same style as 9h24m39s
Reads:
3h45m55s
